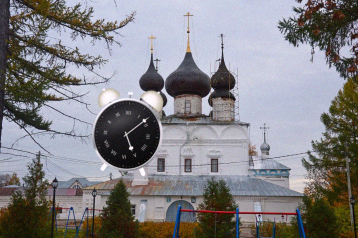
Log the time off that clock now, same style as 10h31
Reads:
5h08
